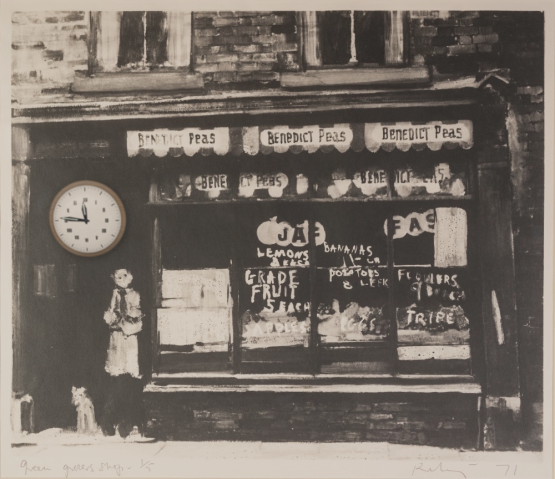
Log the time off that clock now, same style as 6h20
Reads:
11h46
